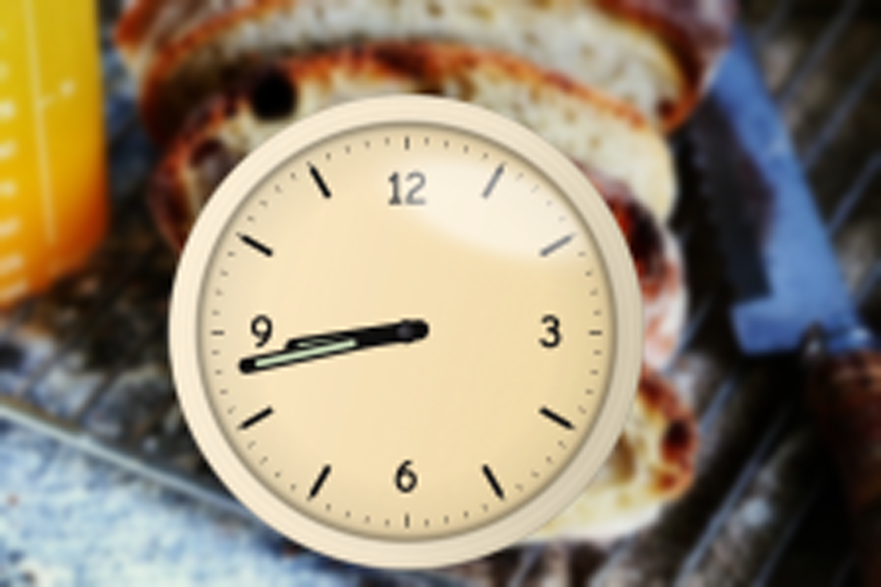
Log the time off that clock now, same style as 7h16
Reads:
8h43
